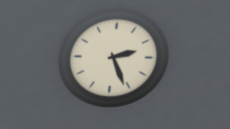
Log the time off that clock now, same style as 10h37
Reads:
2h26
